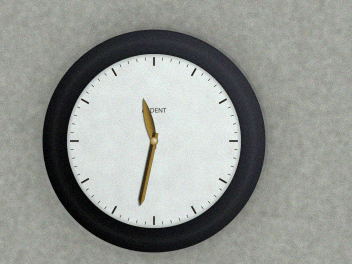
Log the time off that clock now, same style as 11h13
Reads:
11h32
